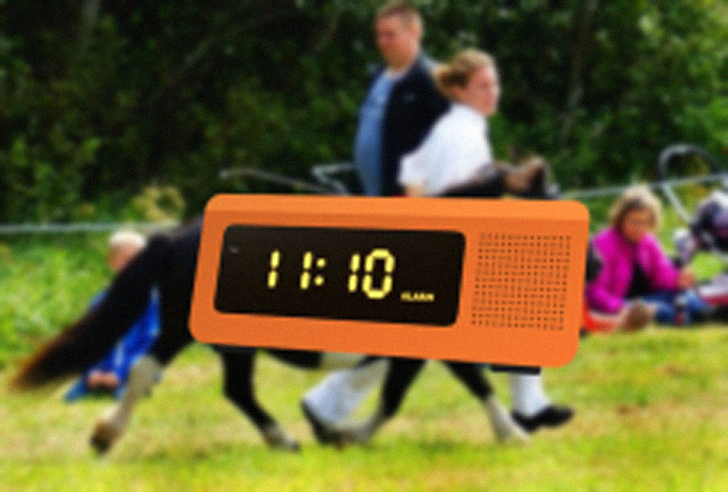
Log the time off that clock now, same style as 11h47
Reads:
11h10
